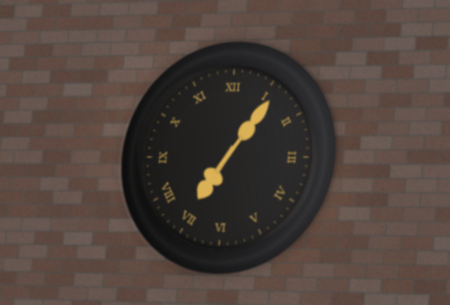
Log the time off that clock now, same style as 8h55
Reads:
7h06
